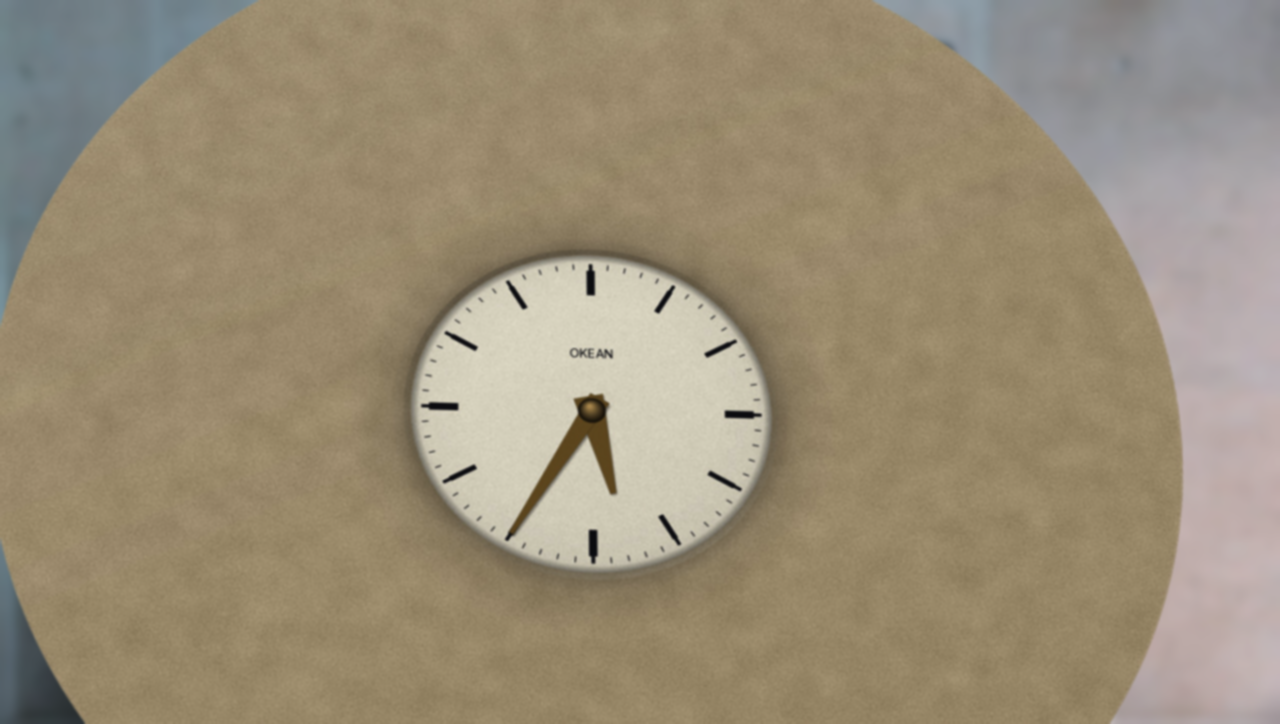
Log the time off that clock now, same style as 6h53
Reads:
5h35
